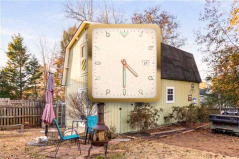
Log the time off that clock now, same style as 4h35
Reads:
4h30
